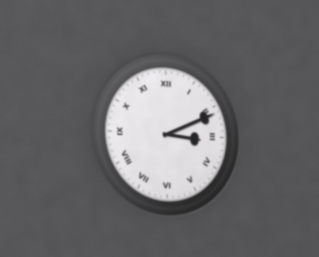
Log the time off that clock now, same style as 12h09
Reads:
3h11
